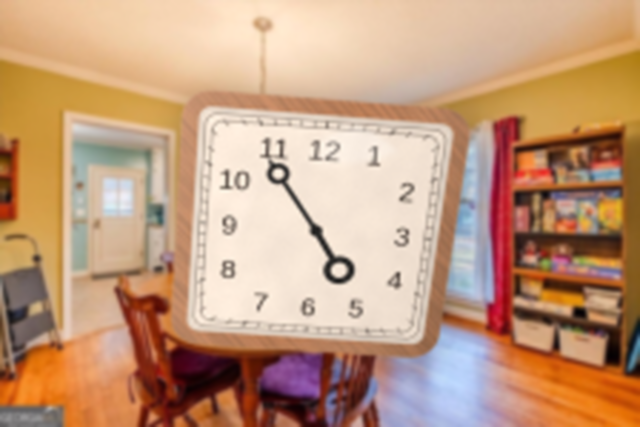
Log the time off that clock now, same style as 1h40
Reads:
4h54
